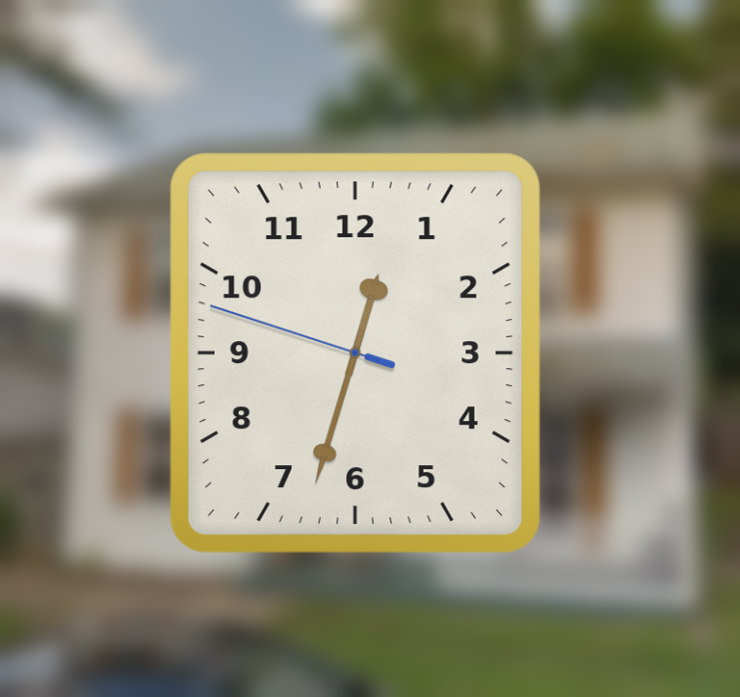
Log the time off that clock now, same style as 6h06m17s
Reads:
12h32m48s
